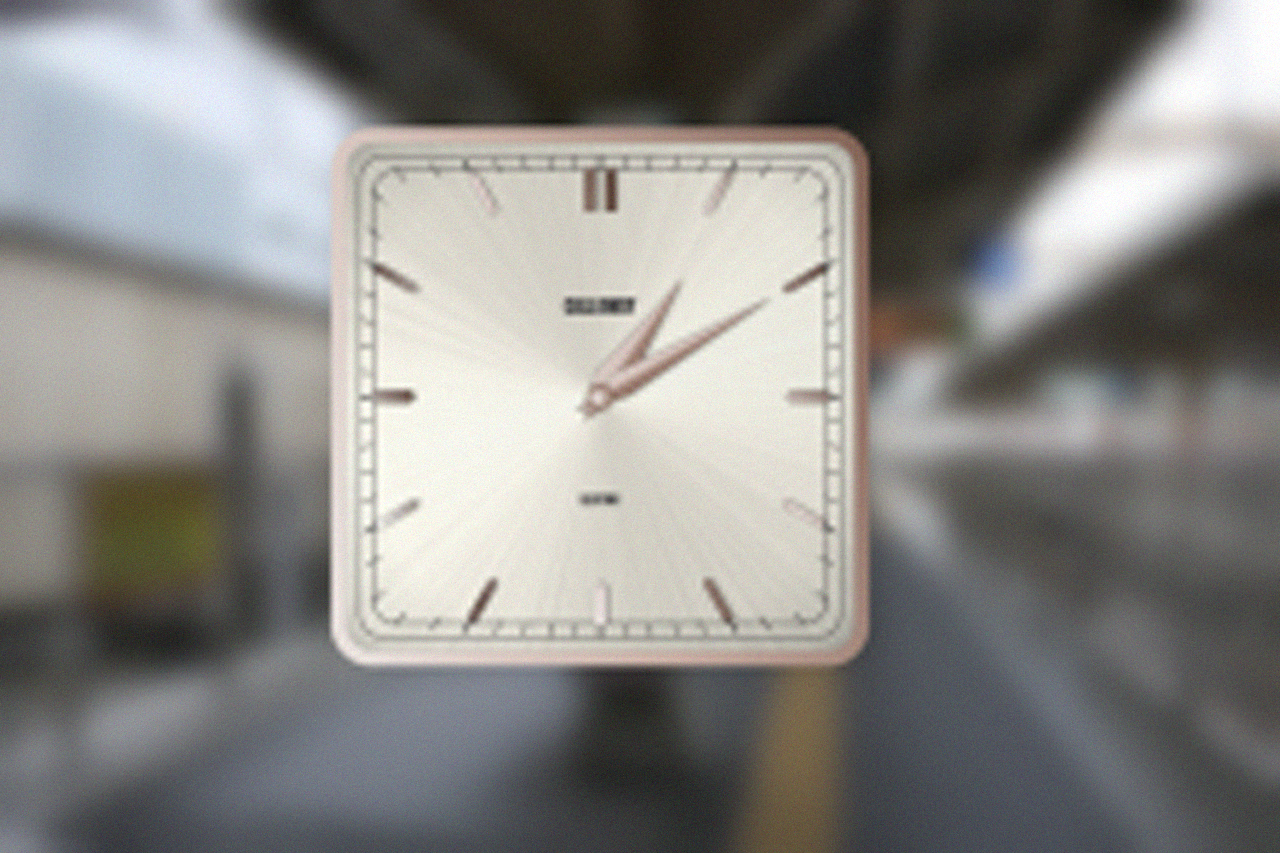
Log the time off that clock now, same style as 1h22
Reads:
1h10
